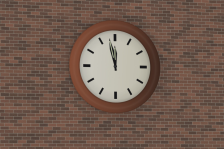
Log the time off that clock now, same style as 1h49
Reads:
11h58
